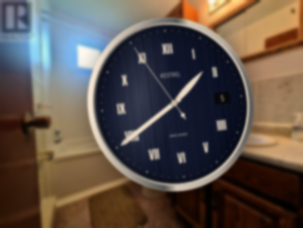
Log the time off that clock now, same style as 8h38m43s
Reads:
1h39m55s
